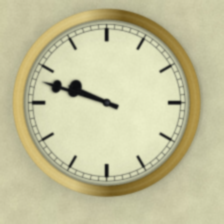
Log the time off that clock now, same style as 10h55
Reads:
9h48
